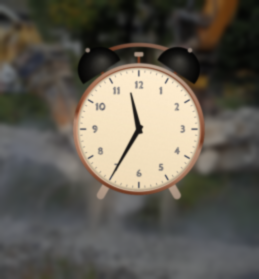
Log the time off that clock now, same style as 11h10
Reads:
11h35
